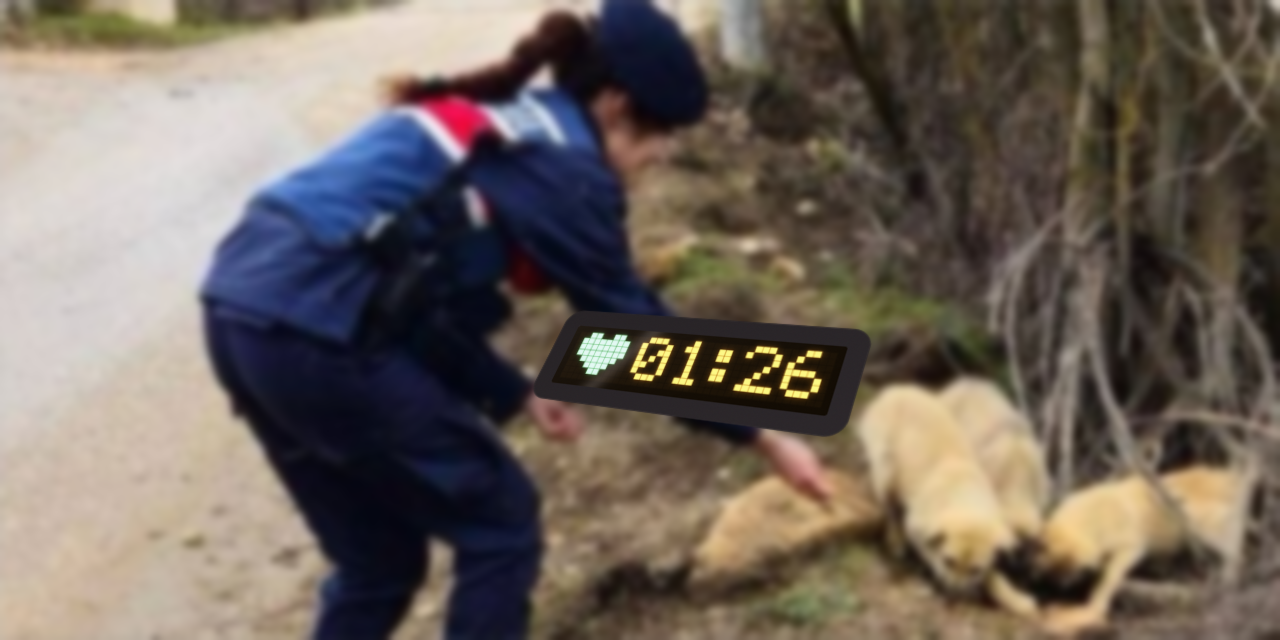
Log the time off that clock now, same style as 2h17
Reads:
1h26
